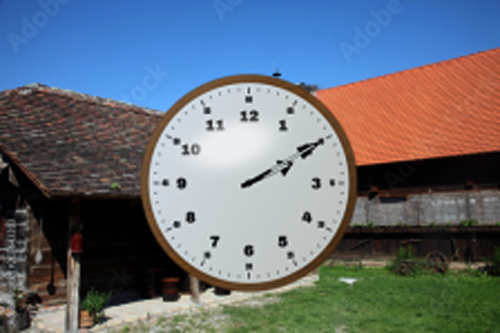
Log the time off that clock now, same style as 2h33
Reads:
2h10
